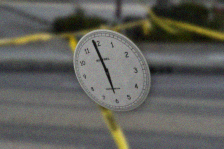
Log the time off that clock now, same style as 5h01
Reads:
5h59
